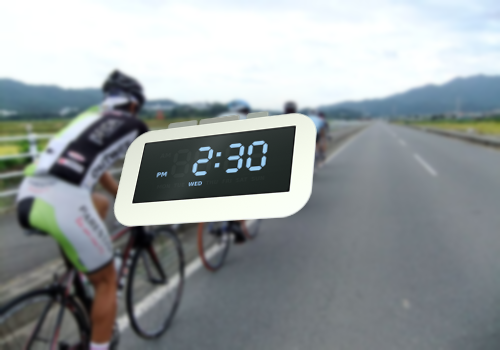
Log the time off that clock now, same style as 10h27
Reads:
2h30
